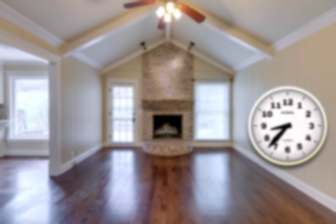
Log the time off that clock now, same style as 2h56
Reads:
8h37
